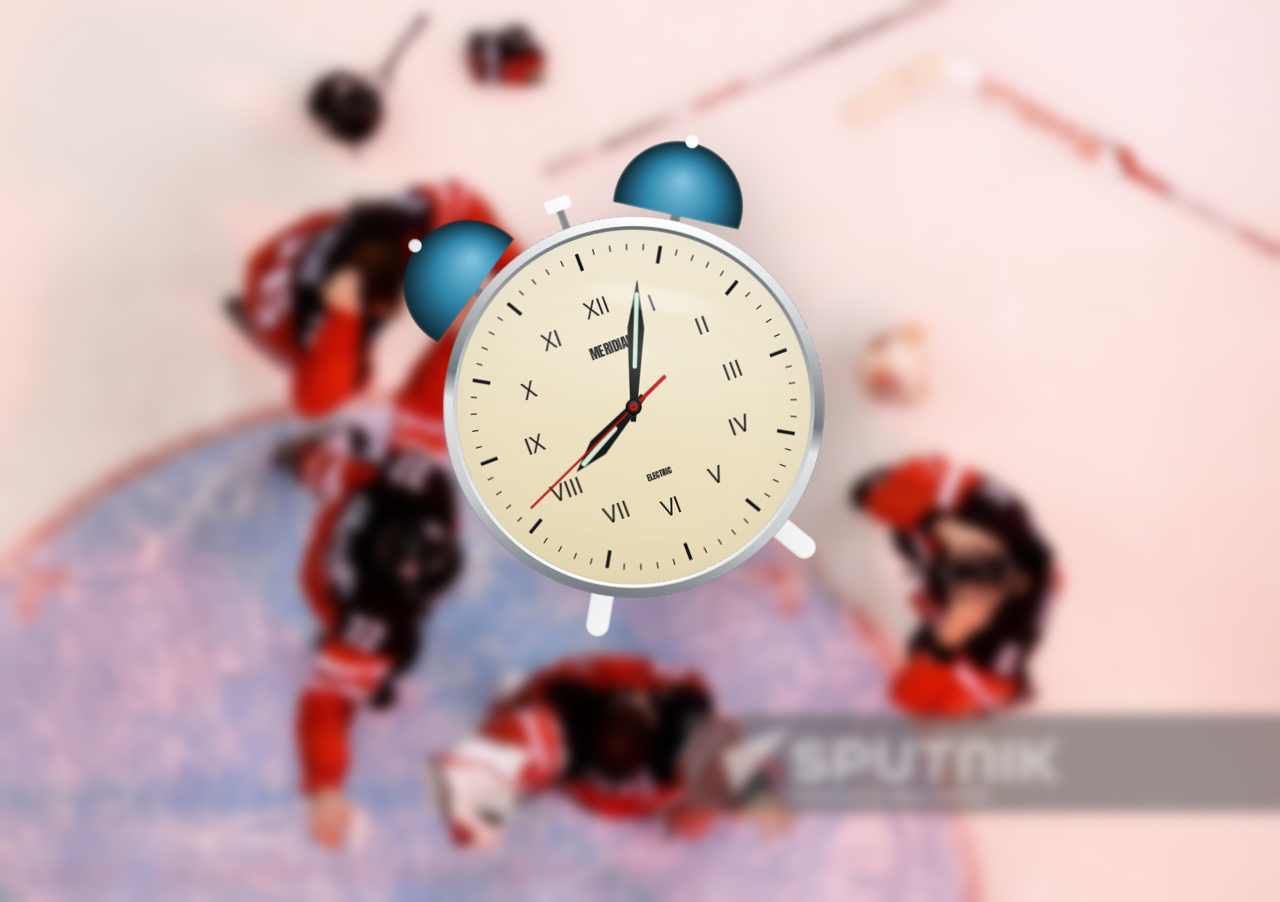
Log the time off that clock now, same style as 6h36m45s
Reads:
8h03m41s
